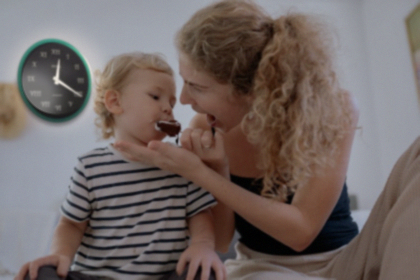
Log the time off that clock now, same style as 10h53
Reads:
12h20
